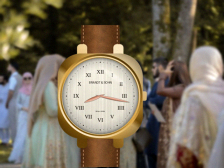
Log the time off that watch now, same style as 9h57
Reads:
8h17
